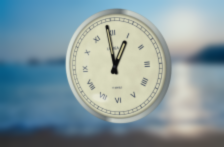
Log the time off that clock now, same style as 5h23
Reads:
12h59
